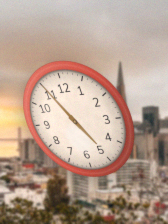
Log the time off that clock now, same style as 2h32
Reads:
4h55
